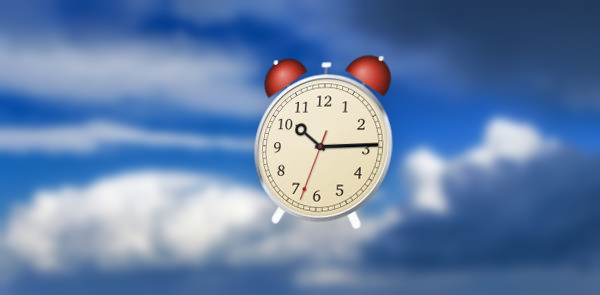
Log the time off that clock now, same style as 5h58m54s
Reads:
10h14m33s
